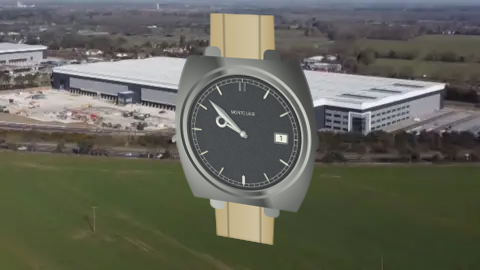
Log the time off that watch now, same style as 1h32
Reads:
9h52
